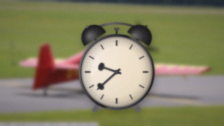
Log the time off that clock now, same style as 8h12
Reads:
9h38
